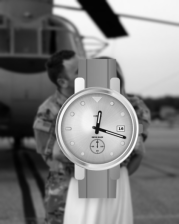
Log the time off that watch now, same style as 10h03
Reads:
12h18
